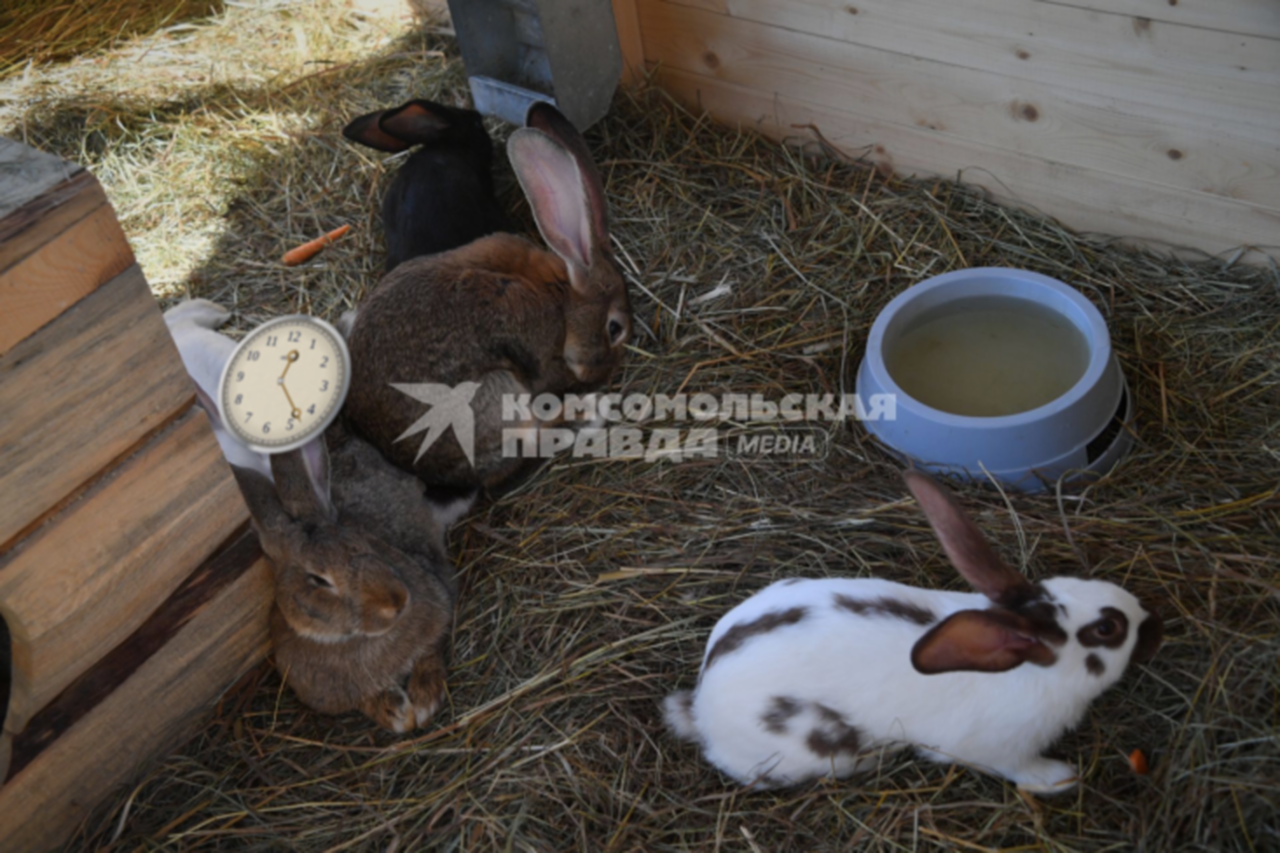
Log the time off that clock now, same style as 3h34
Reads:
12h23
